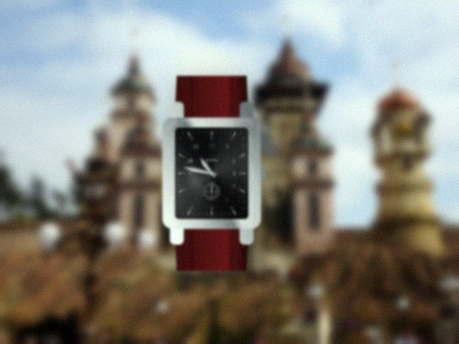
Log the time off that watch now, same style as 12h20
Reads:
10h47
